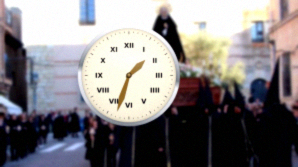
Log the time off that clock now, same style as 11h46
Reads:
1h33
